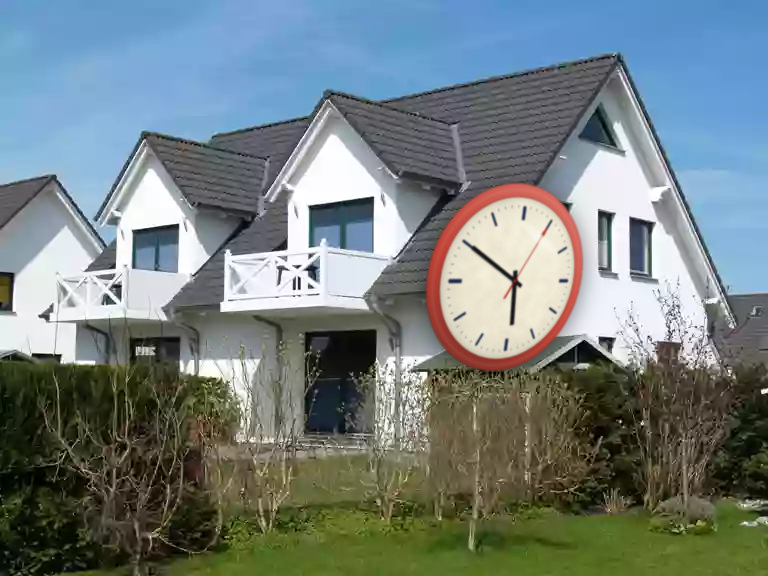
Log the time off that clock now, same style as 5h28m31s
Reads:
5h50m05s
